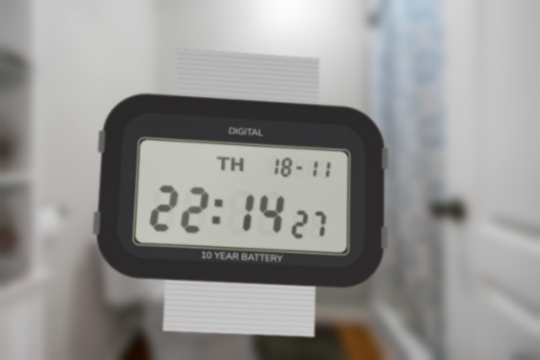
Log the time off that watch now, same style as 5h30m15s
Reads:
22h14m27s
